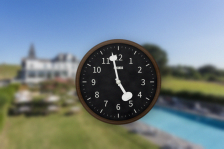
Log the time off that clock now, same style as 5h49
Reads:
4h58
